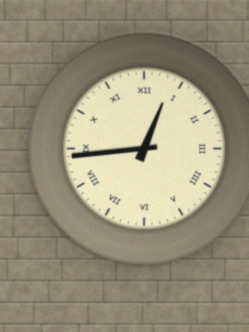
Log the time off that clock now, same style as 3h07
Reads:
12h44
